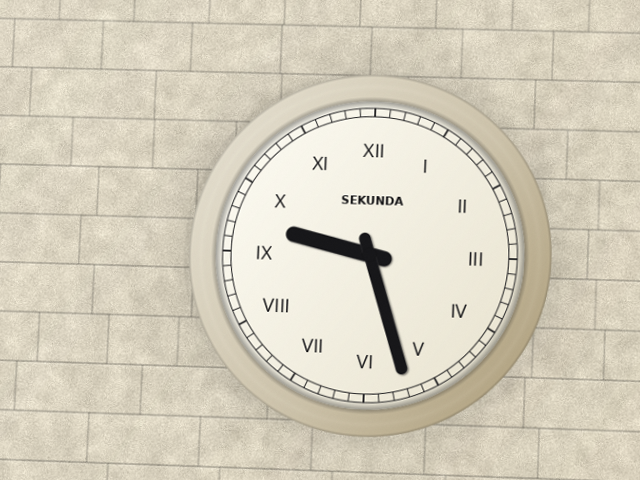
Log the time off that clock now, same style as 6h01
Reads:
9h27
